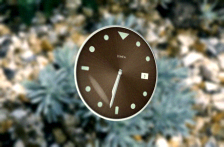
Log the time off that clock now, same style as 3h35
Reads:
6h32
